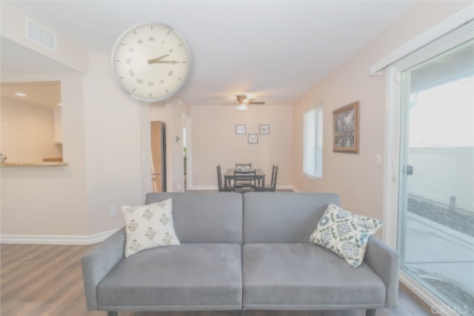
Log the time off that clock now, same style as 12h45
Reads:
2h15
